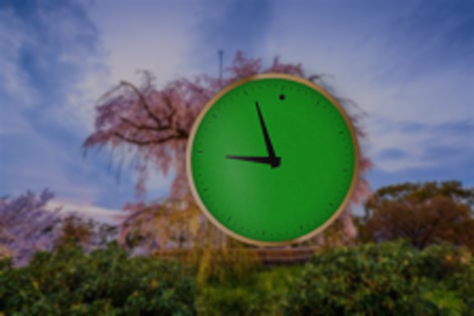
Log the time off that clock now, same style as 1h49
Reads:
8h56
